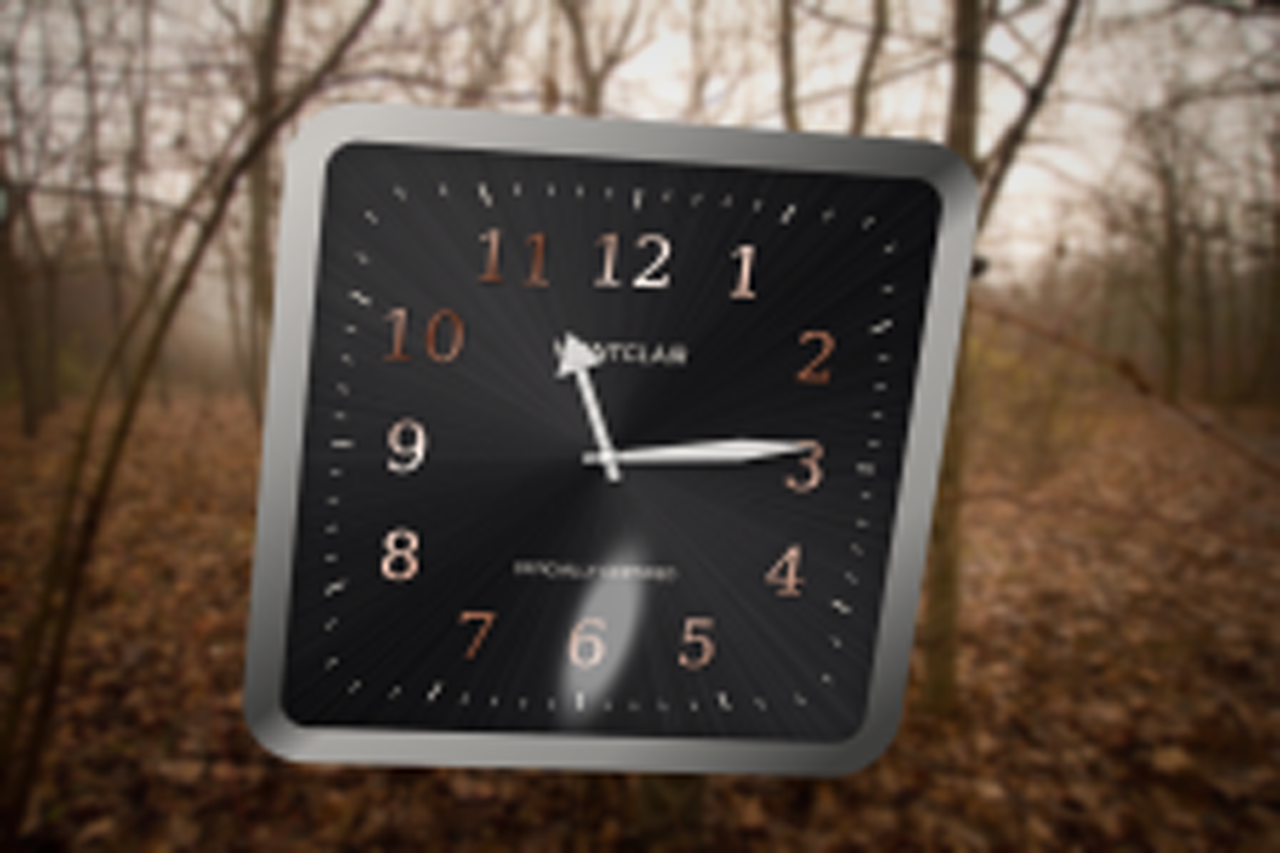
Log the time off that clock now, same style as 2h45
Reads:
11h14
